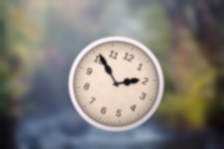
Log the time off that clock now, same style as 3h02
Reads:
1h51
